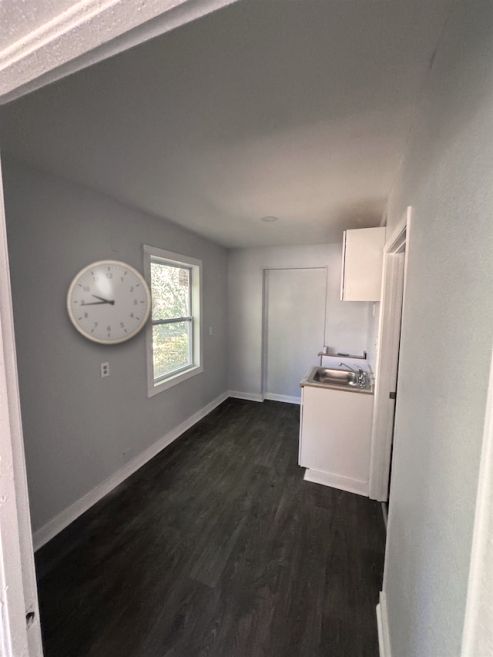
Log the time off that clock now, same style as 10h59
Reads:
9h44
